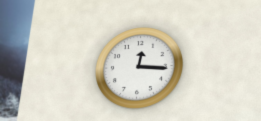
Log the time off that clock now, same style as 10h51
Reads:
12h16
